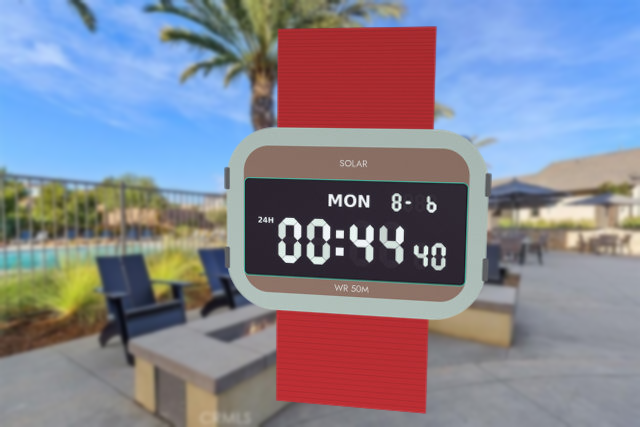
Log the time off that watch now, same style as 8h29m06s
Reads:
0h44m40s
